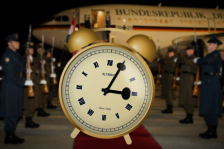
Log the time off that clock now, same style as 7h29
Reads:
3h04
